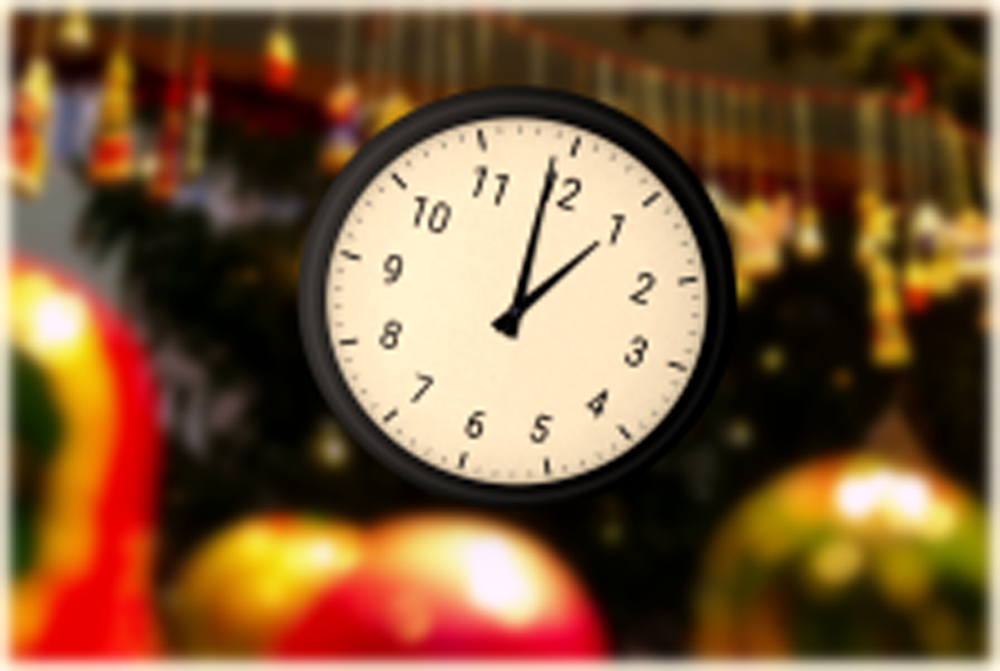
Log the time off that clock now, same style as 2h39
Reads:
12h59
